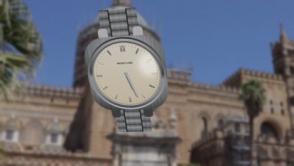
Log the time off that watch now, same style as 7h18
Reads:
5h27
